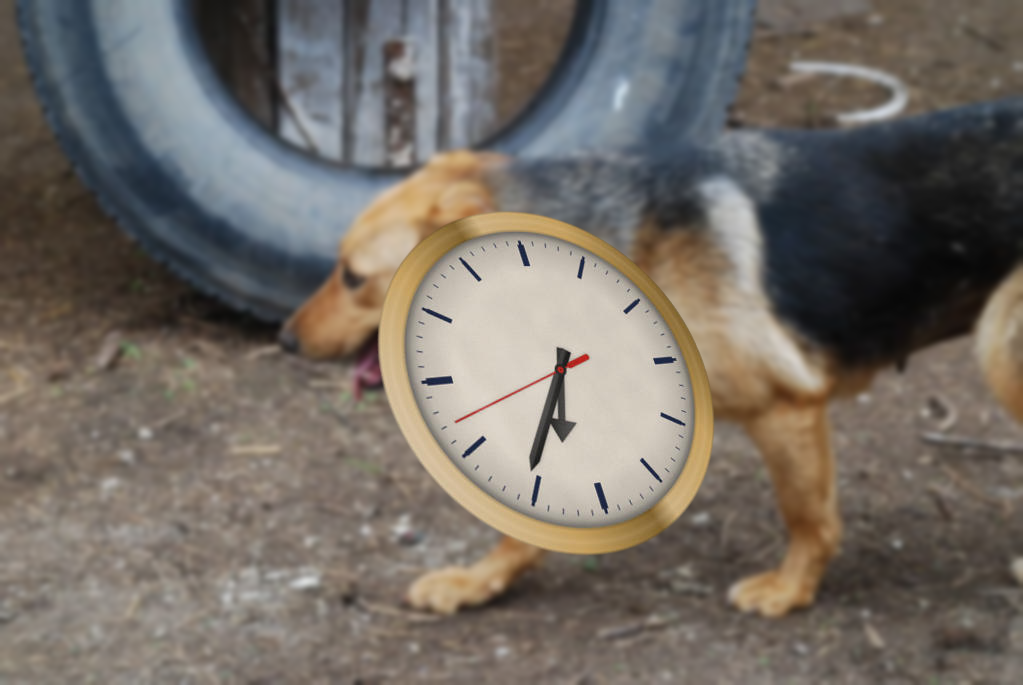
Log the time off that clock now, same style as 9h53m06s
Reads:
6h35m42s
